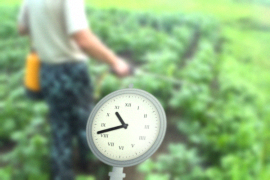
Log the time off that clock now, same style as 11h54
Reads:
10h42
